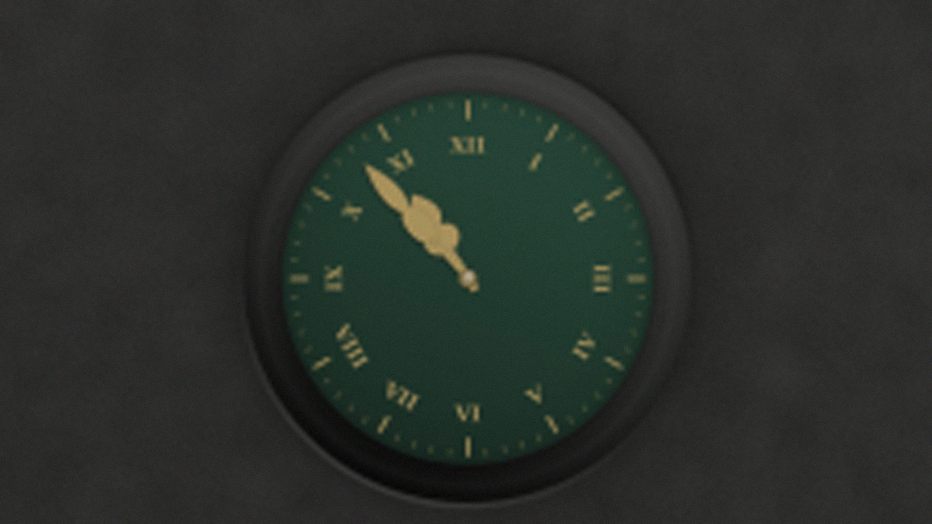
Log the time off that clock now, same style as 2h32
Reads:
10h53
